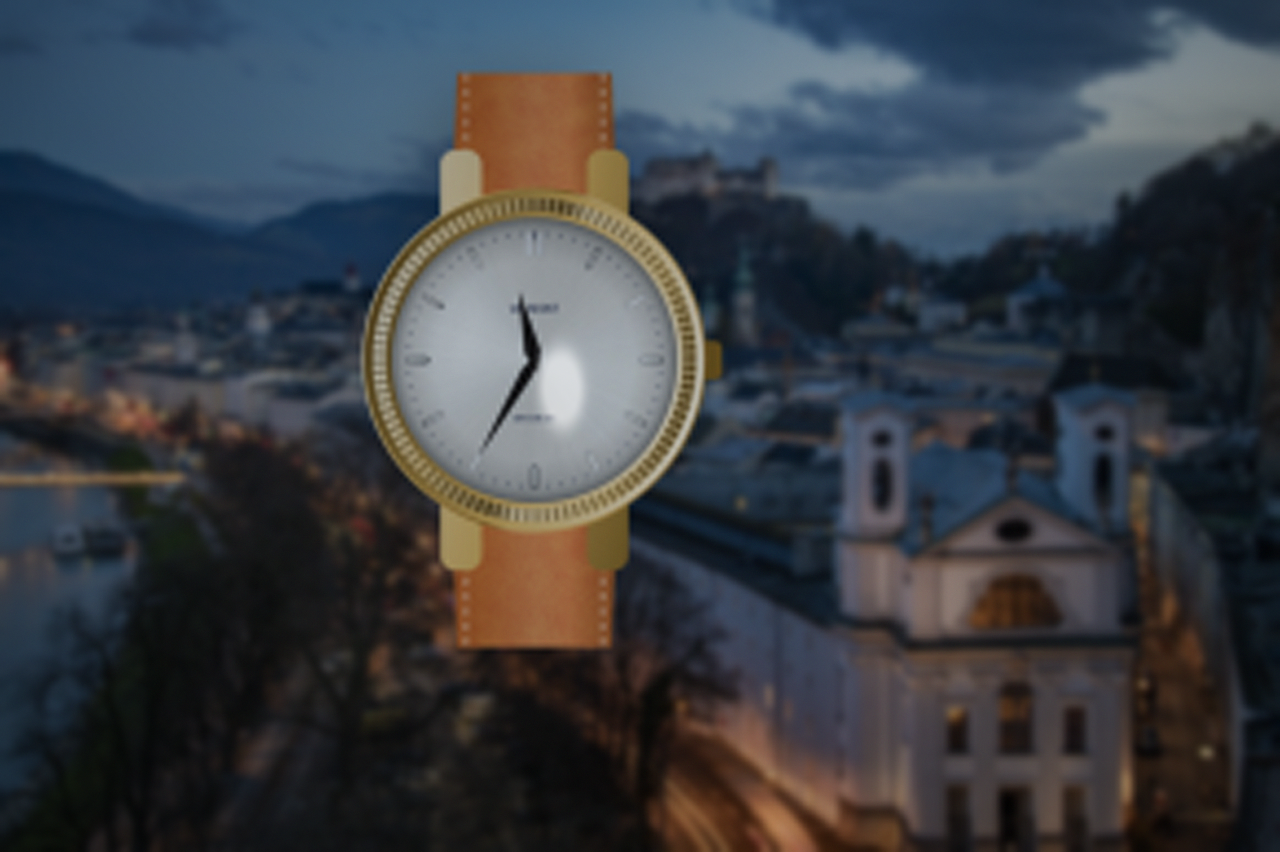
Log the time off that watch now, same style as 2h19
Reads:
11h35
